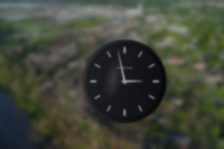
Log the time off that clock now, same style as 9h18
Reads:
2h58
